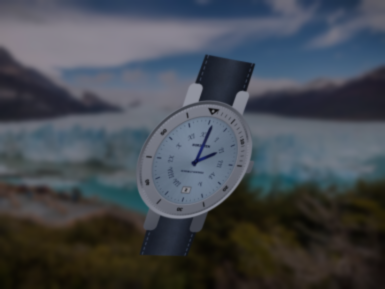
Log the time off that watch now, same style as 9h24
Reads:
2h01
